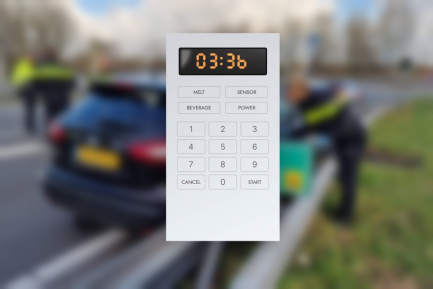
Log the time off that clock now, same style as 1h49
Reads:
3h36
